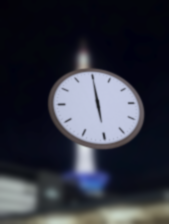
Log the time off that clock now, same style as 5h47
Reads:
6h00
